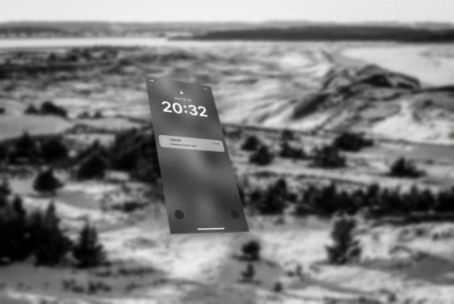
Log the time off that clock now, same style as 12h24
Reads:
20h32
